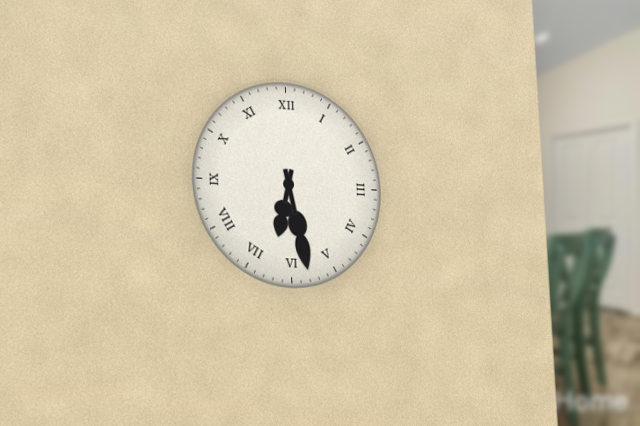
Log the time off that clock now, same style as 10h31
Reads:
6h28
